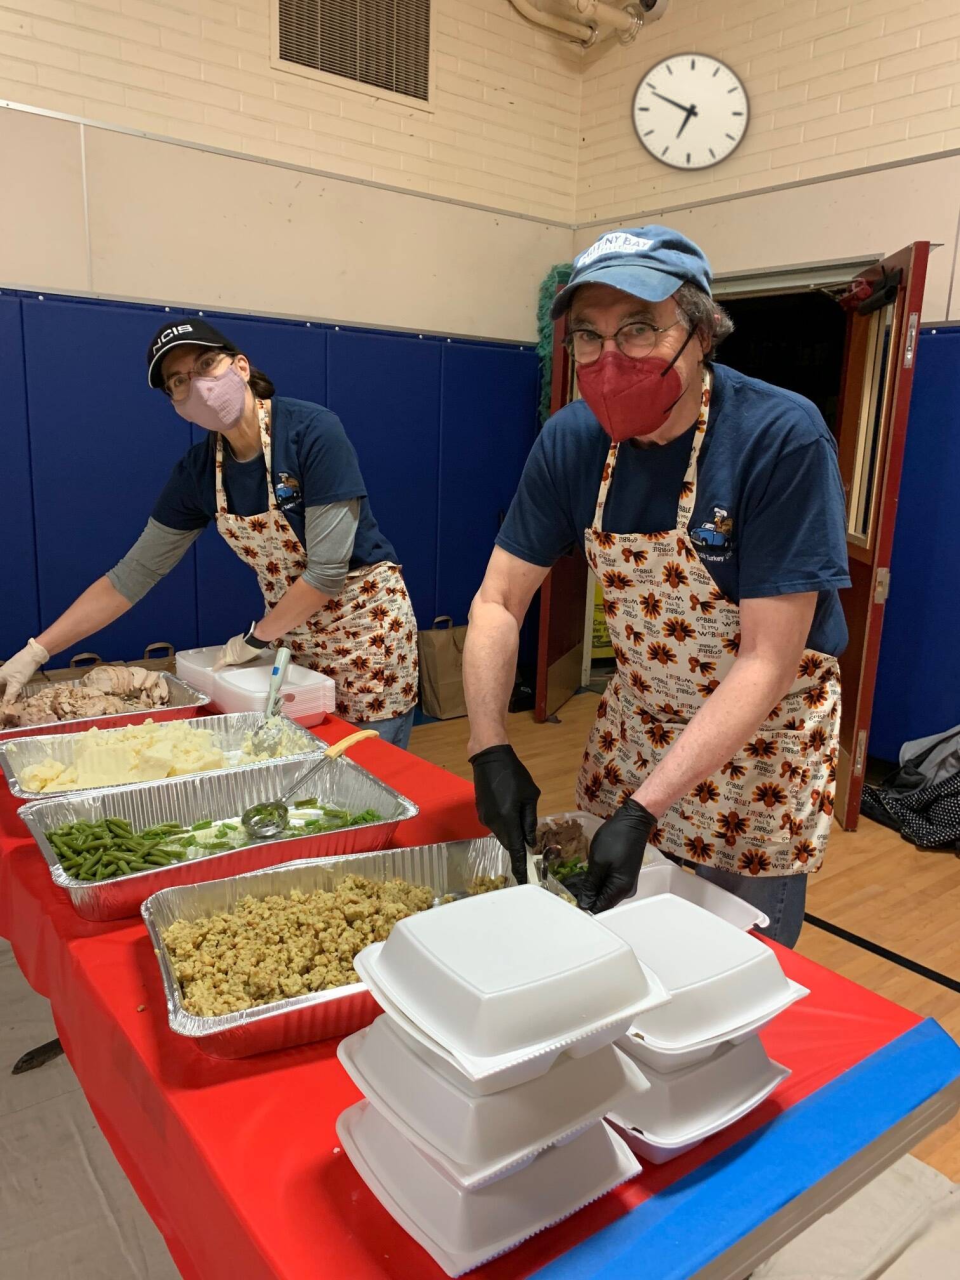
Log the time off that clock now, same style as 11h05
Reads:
6h49
